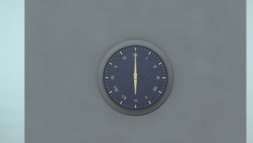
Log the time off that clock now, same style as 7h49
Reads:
6h00
